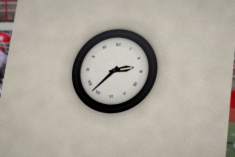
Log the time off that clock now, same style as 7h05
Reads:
2h37
